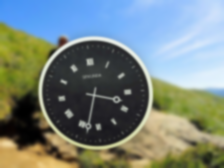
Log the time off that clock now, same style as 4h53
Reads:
3h33
